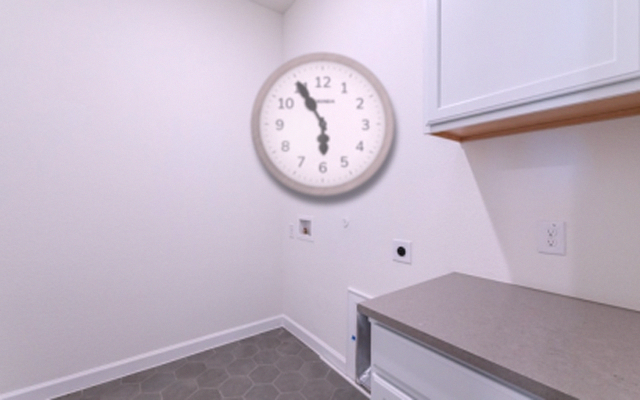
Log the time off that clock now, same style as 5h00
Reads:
5h55
